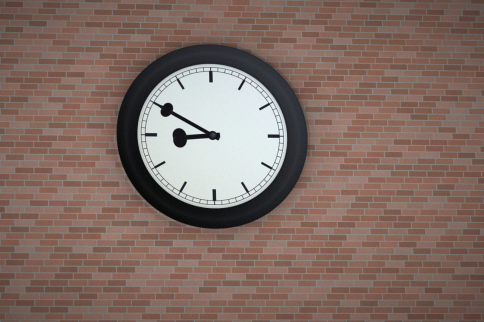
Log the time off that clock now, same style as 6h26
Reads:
8h50
